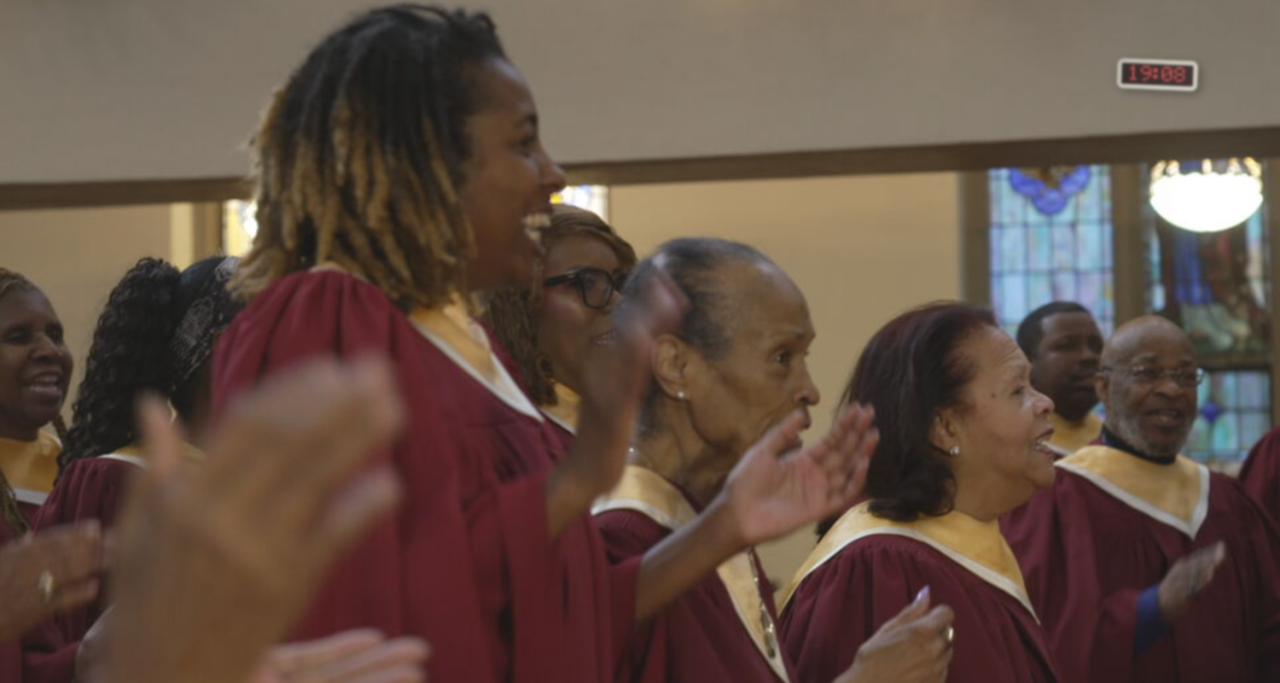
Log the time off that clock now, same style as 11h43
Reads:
19h08
